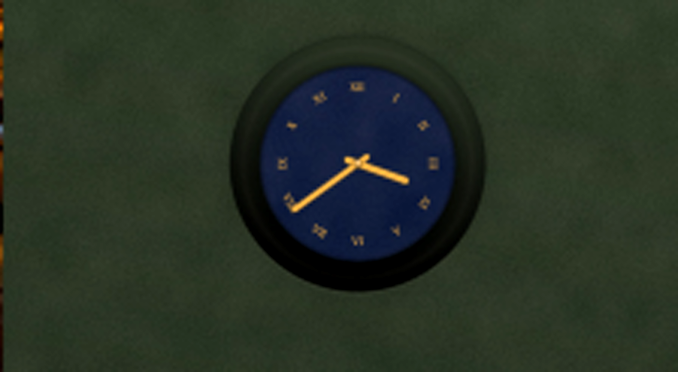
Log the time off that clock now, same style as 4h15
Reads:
3h39
